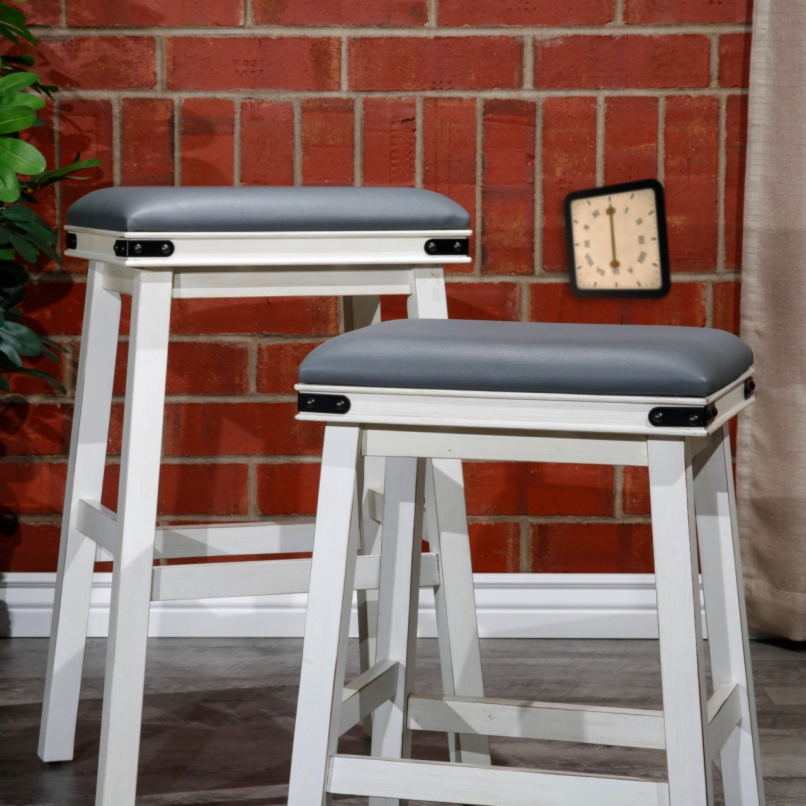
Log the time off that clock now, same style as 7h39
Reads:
6h00
